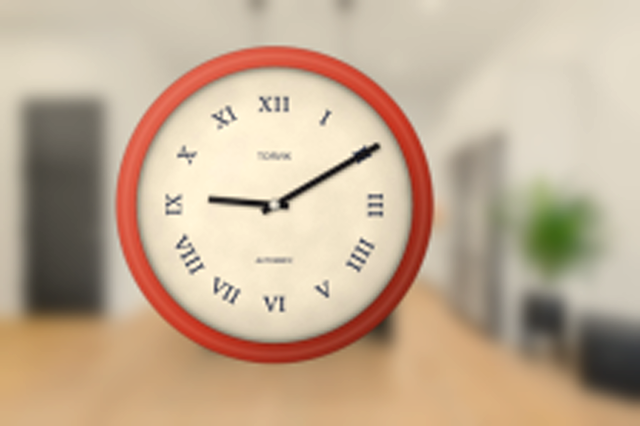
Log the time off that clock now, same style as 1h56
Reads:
9h10
